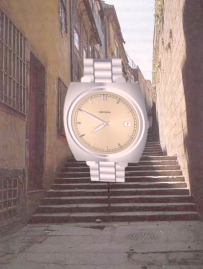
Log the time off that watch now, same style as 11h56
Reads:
7h50
